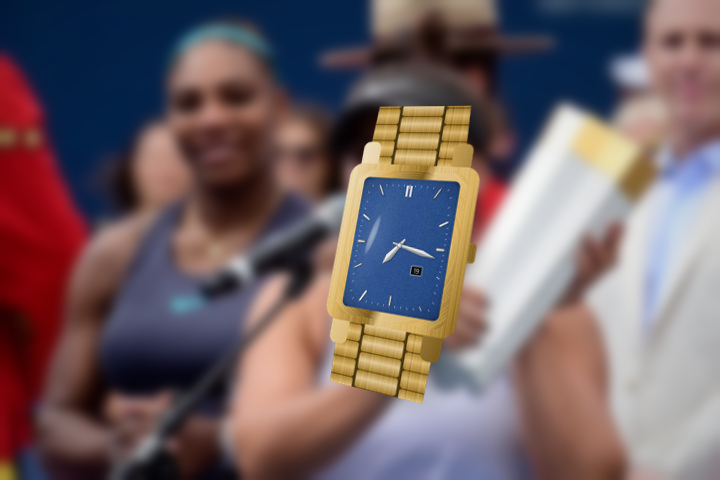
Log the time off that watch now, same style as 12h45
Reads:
7h17
